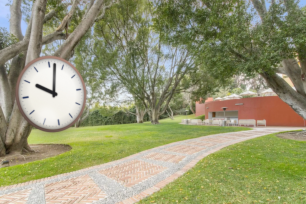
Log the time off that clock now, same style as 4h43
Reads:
10h02
